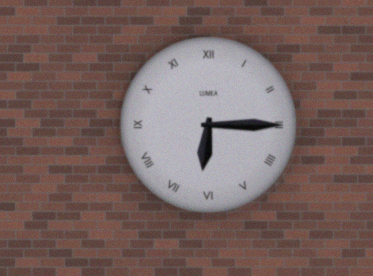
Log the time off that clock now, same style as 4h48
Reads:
6h15
